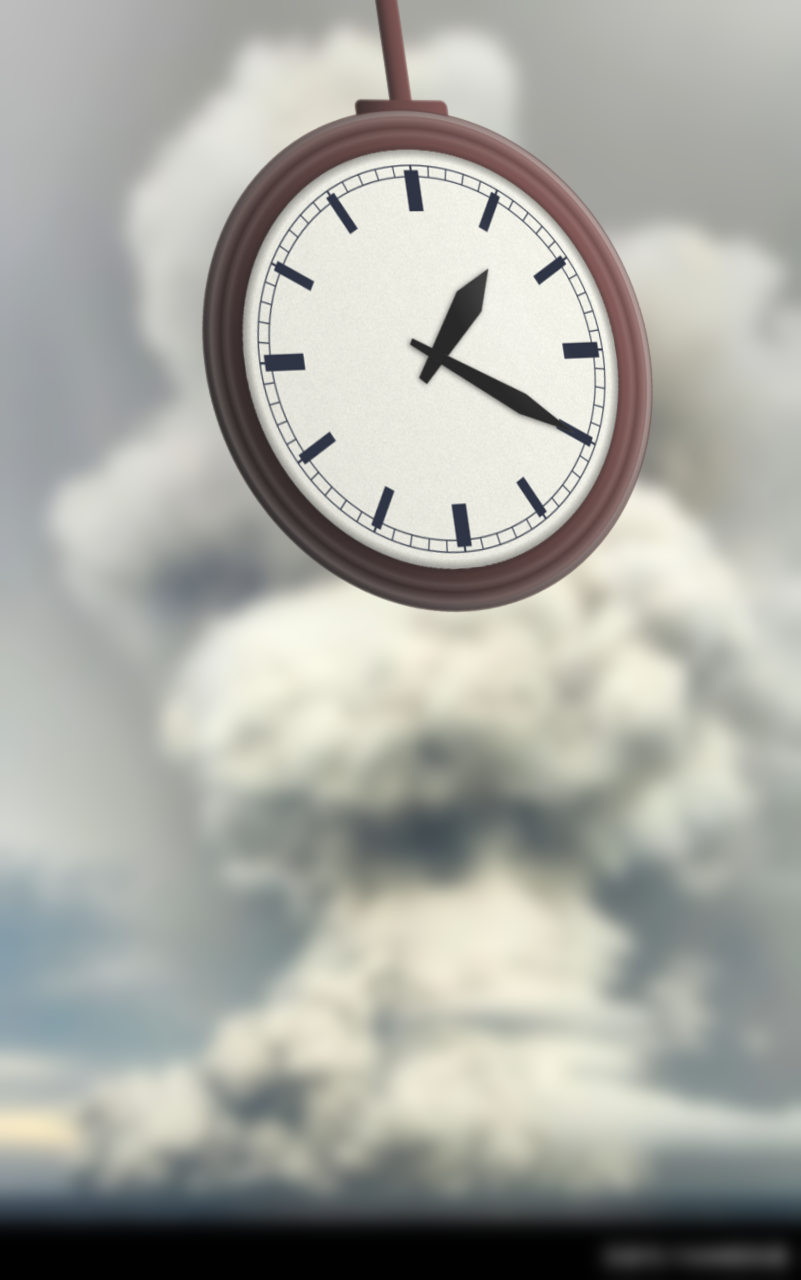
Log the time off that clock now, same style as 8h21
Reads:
1h20
